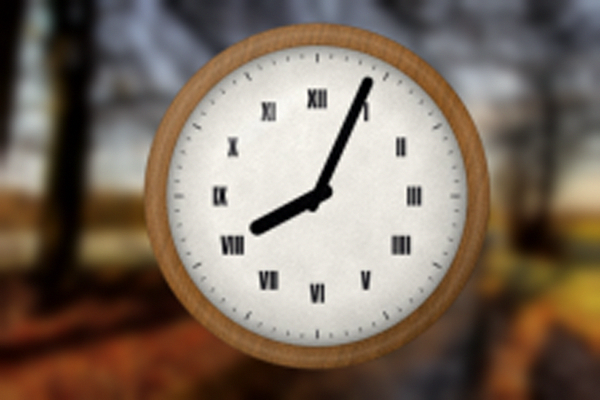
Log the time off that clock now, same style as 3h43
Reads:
8h04
